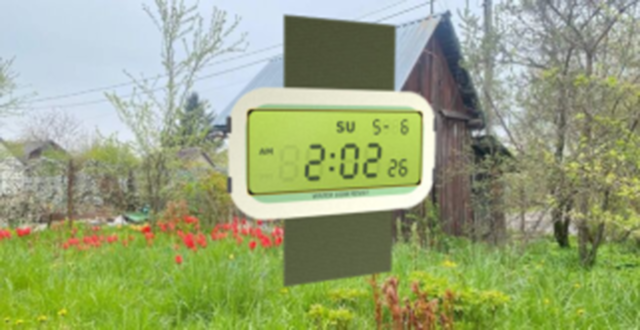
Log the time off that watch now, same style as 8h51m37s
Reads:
2h02m26s
